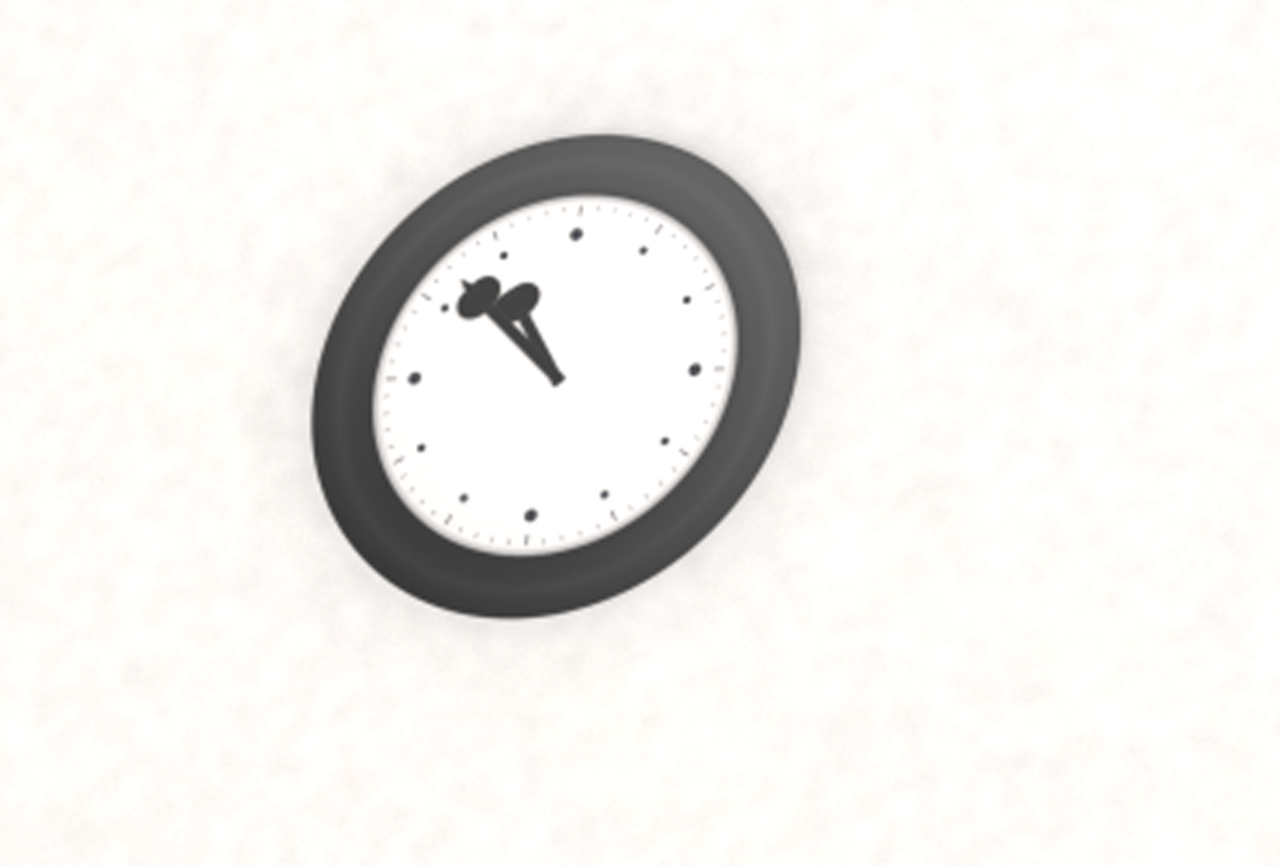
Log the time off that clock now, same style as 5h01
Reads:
10h52
